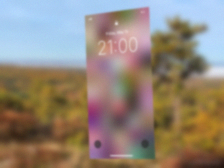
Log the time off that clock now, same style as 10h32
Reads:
21h00
